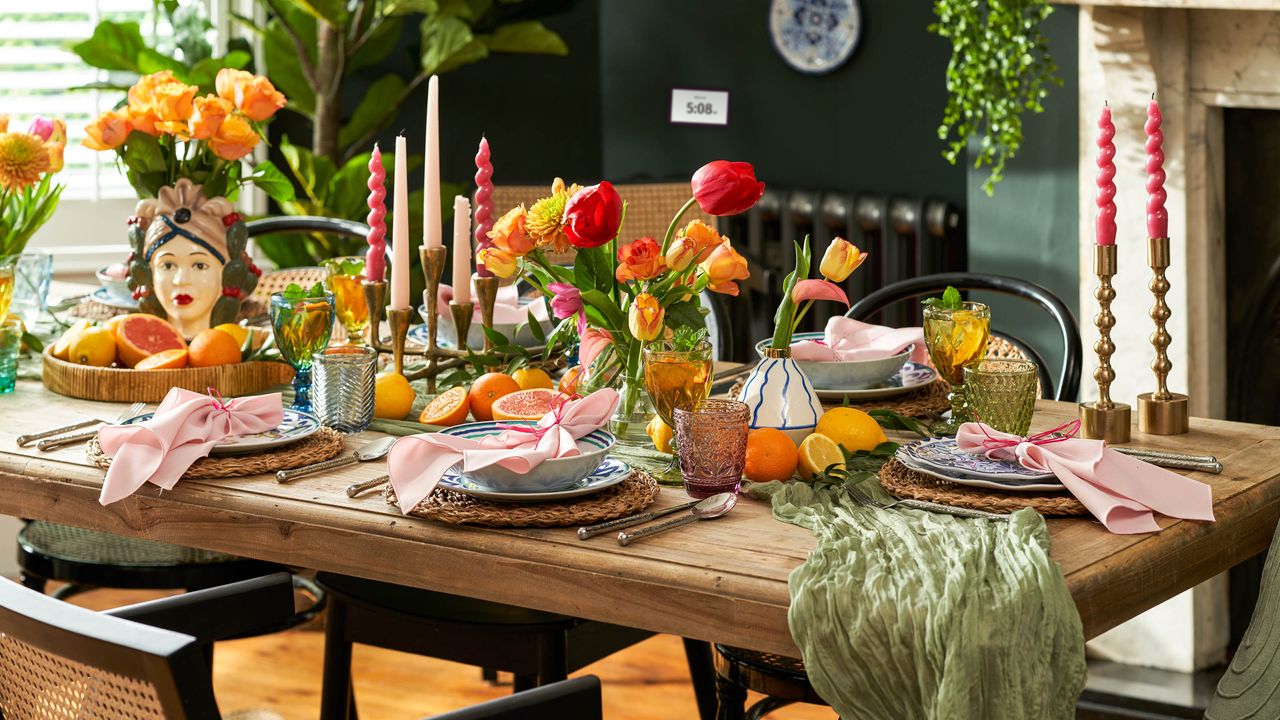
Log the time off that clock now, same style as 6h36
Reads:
5h08
